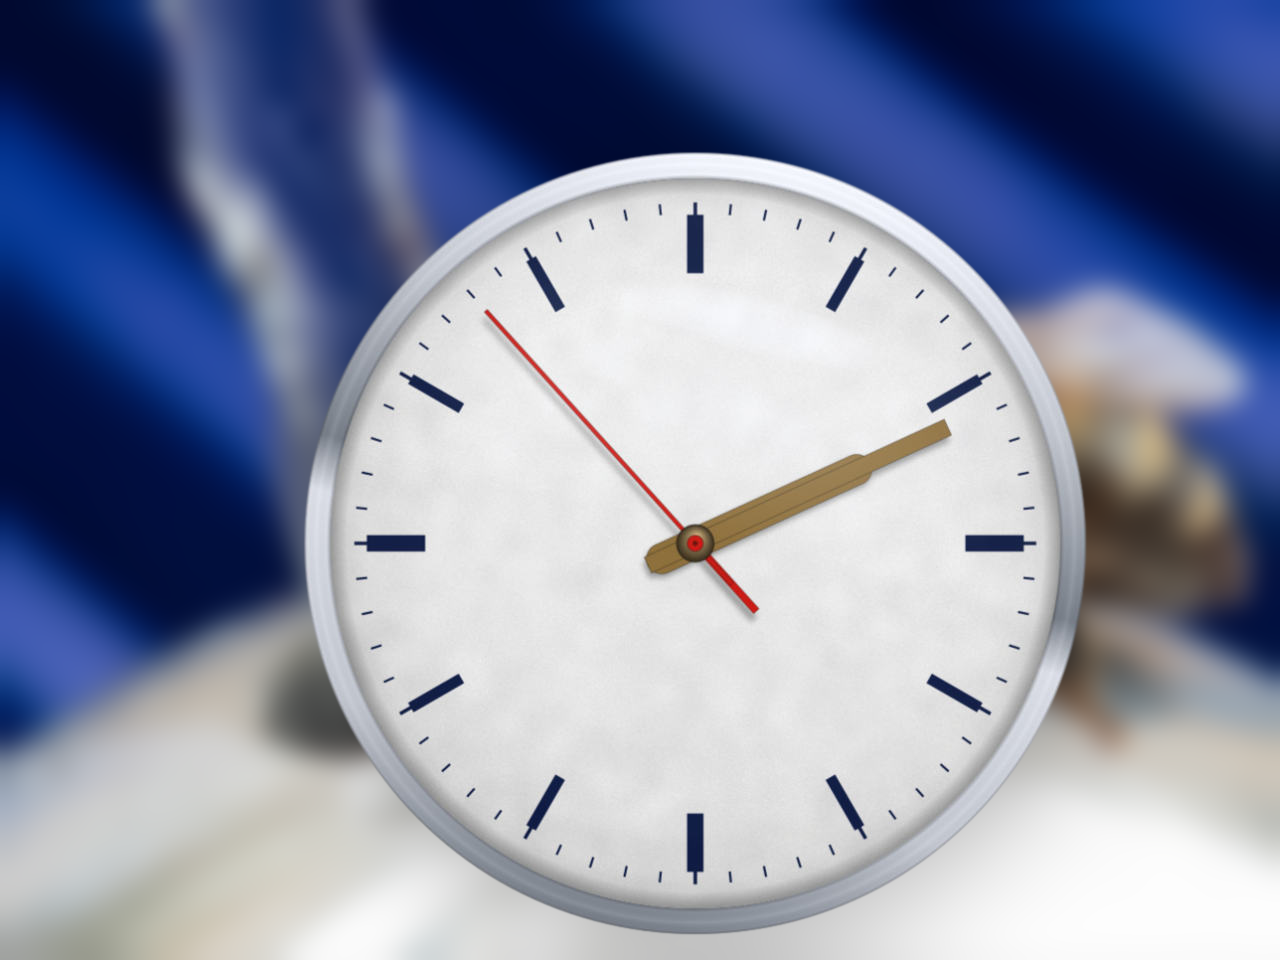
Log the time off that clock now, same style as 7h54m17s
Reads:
2h10m53s
